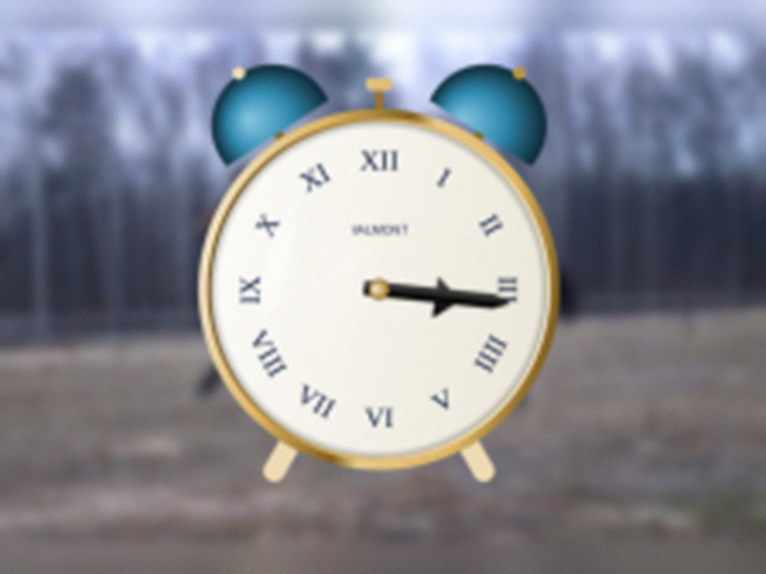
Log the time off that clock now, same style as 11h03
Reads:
3h16
